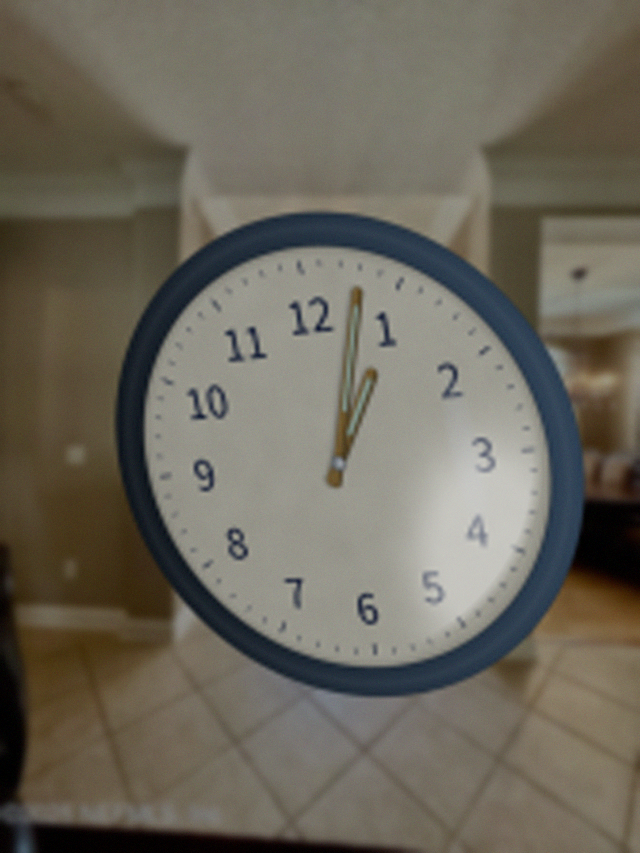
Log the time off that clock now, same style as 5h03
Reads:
1h03
